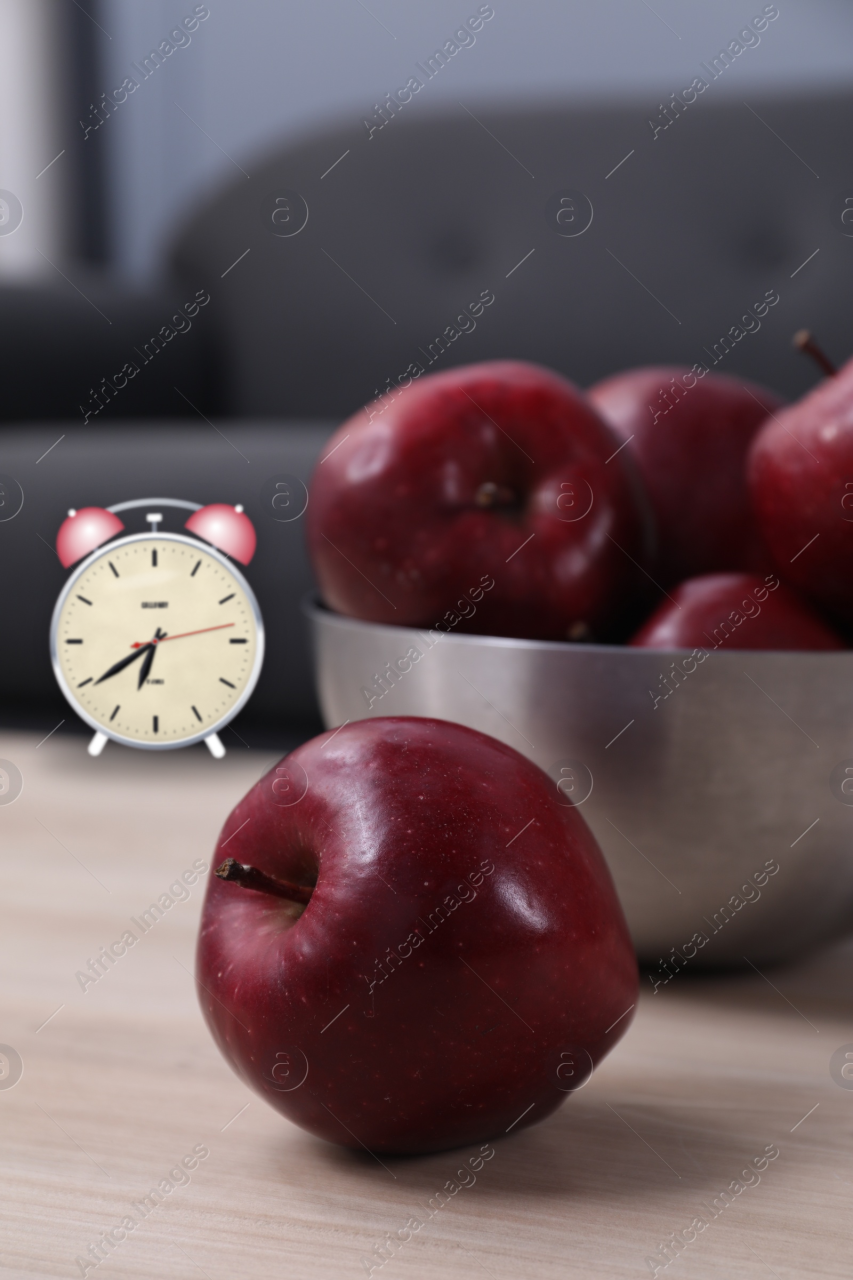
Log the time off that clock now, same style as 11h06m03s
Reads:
6h39m13s
